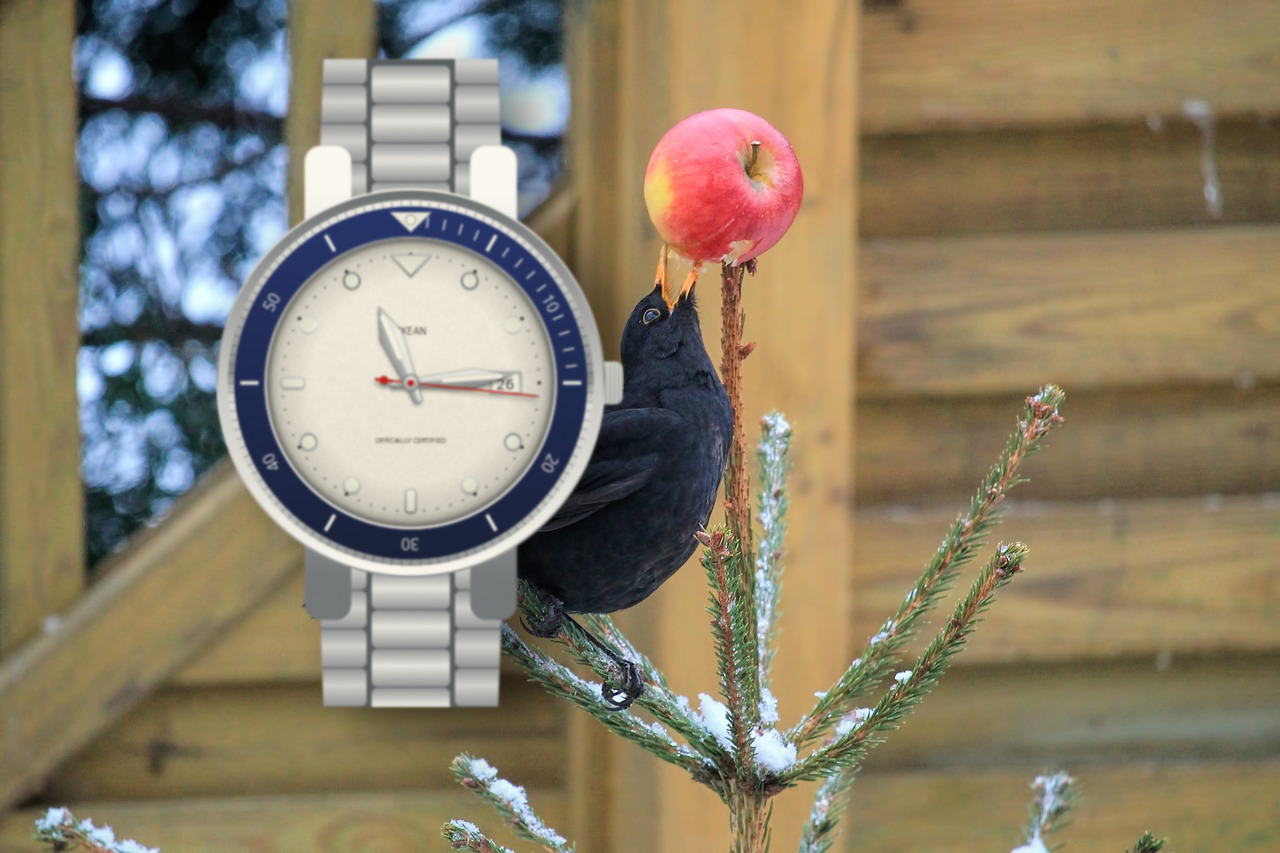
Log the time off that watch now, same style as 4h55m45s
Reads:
11h14m16s
